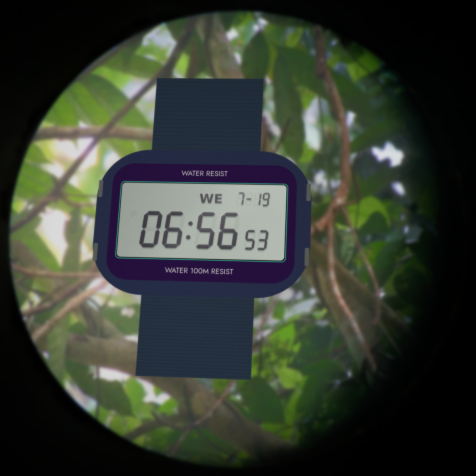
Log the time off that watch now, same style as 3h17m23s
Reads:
6h56m53s
